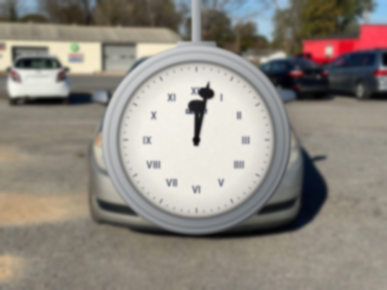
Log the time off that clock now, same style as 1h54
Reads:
12h02
